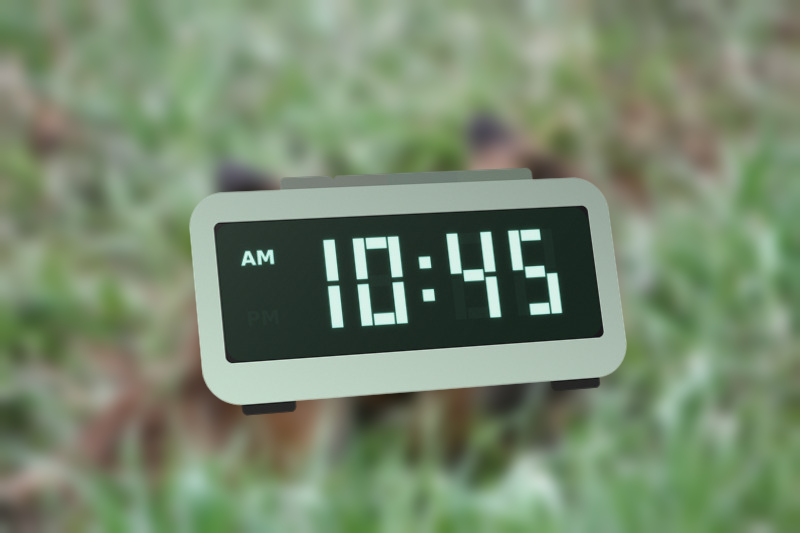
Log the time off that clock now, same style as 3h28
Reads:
10h45
